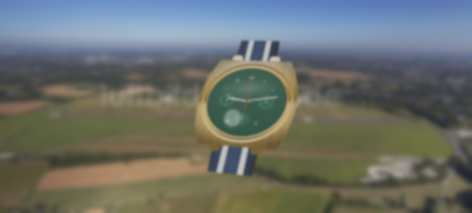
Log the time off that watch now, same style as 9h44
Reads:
9h13
